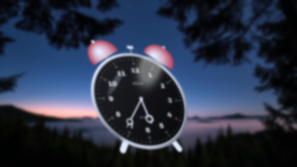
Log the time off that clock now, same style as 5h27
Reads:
5h36
